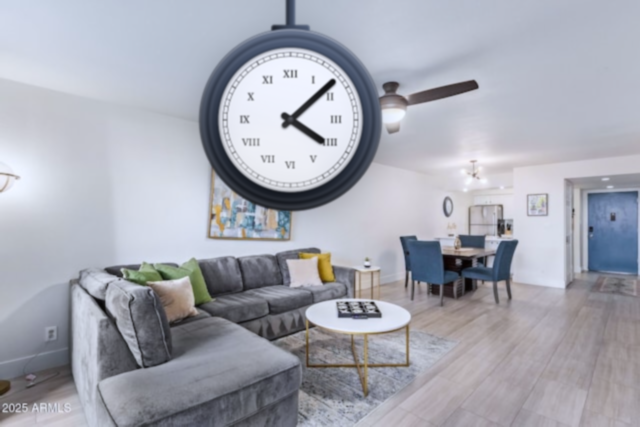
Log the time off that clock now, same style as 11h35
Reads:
4h08
